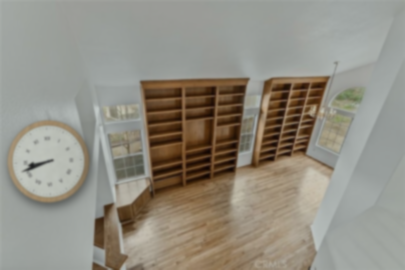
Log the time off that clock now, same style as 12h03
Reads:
8h42
